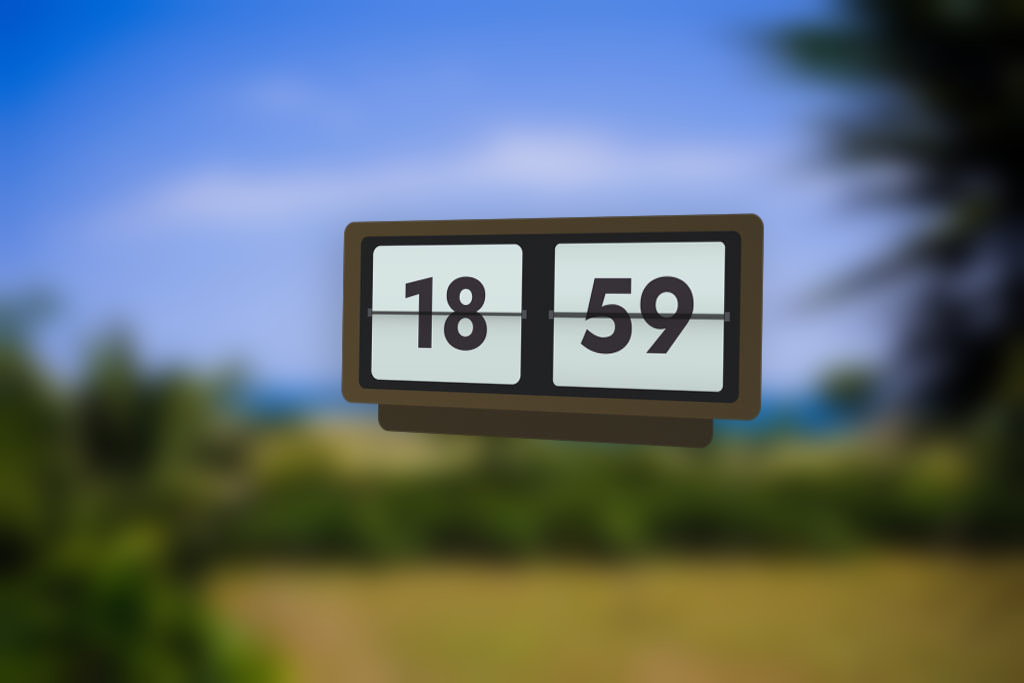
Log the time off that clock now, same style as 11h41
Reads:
18h59
